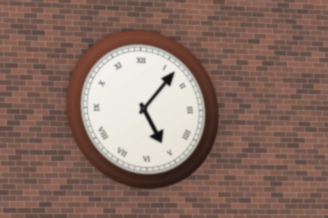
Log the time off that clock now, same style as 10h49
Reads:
5h07
